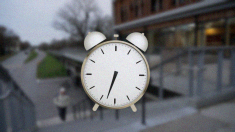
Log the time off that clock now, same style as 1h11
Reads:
6h33
